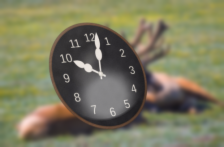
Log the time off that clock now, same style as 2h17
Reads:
10h02
